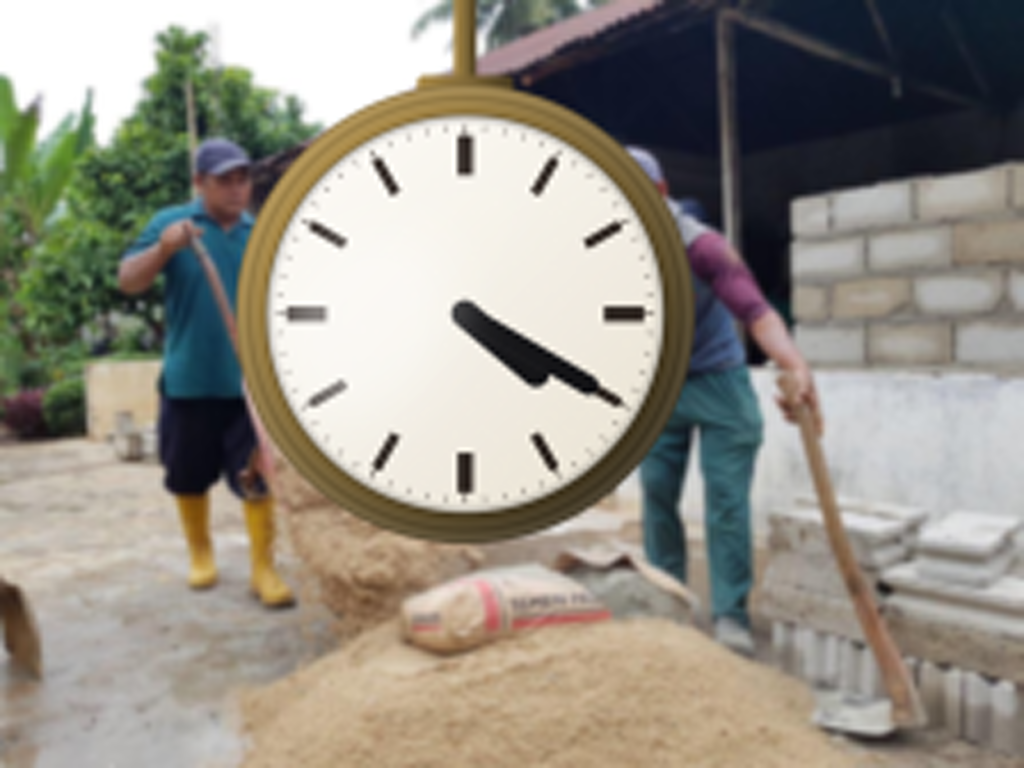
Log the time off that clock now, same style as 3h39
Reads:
4h20
